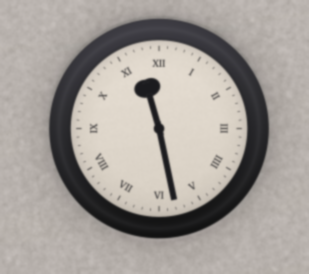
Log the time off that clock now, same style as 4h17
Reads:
11h28
